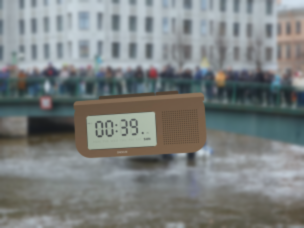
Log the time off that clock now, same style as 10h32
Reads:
0h39
